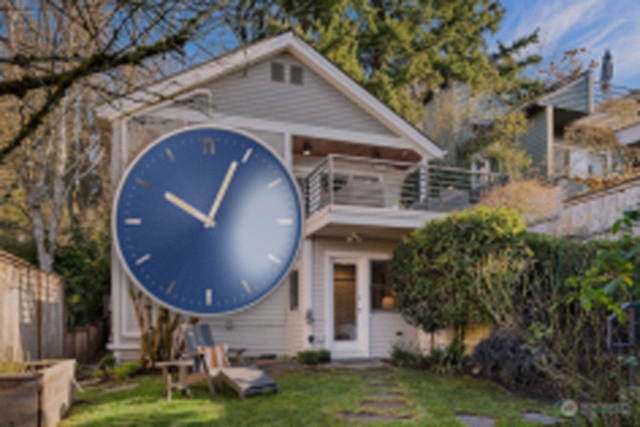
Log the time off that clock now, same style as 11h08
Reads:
10h04
